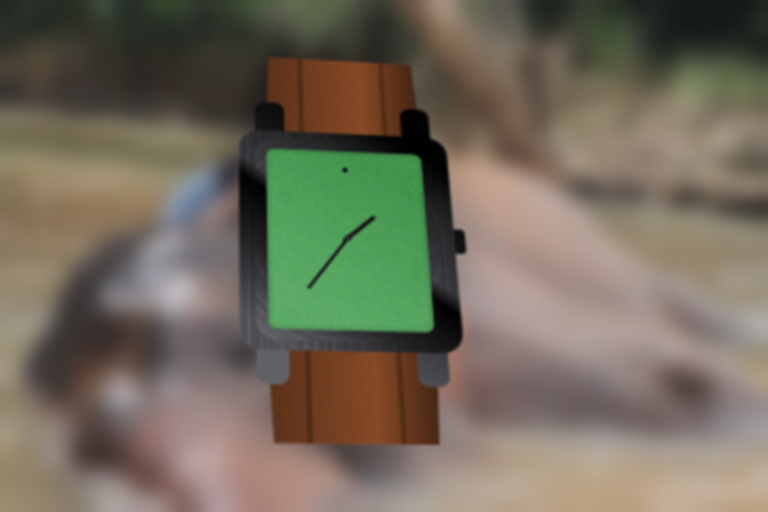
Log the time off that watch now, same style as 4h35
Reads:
1h36
